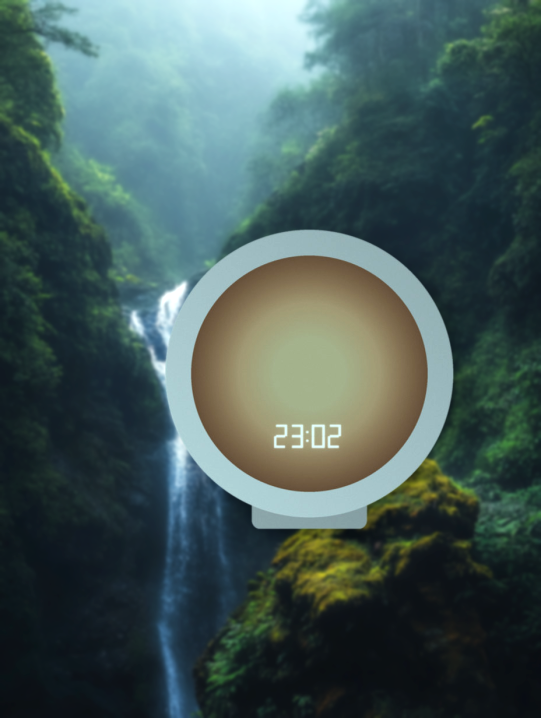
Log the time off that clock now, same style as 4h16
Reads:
23h02
